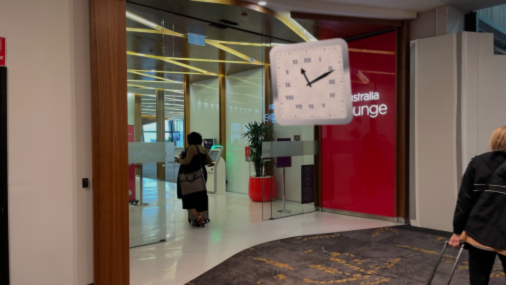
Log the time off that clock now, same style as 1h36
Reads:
11h11
